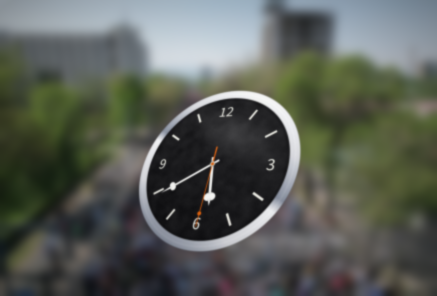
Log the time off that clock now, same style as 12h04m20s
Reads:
5h39m30s
